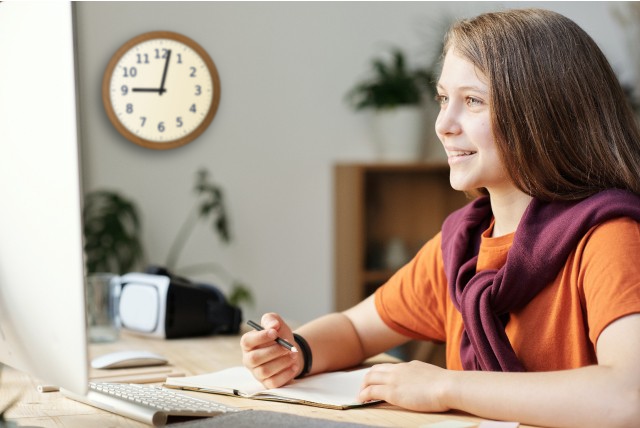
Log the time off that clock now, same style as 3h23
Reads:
9h02
